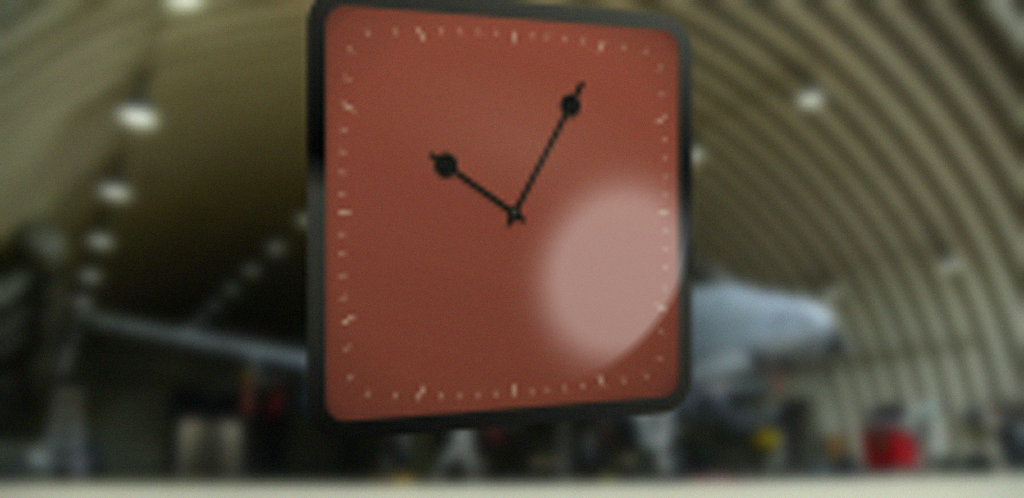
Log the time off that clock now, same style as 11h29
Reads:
10h05
